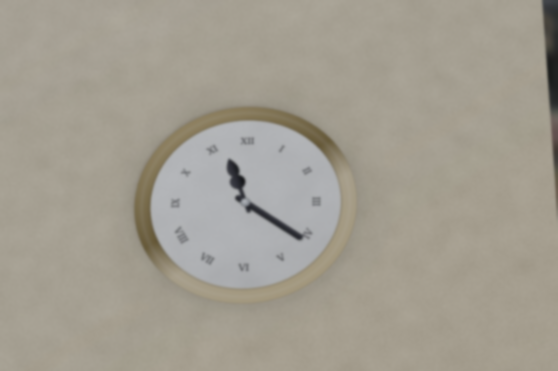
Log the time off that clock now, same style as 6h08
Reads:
11h21
